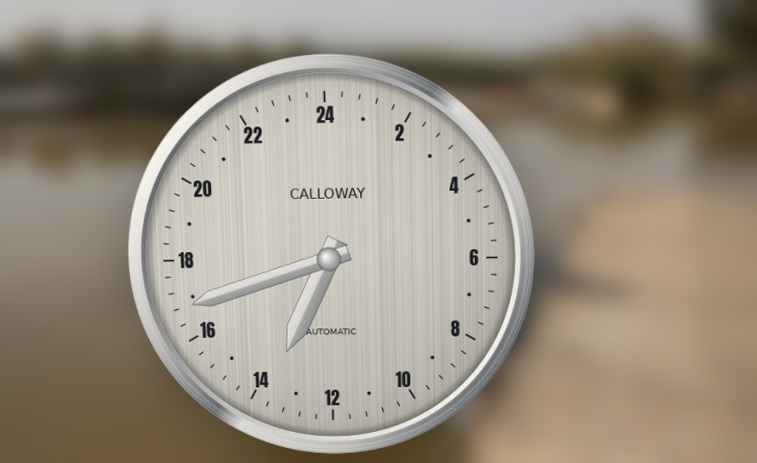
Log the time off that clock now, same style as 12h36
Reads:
13h42
